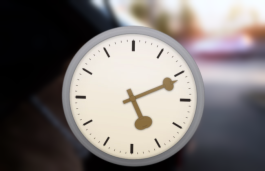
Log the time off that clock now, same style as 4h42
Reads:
5h11
